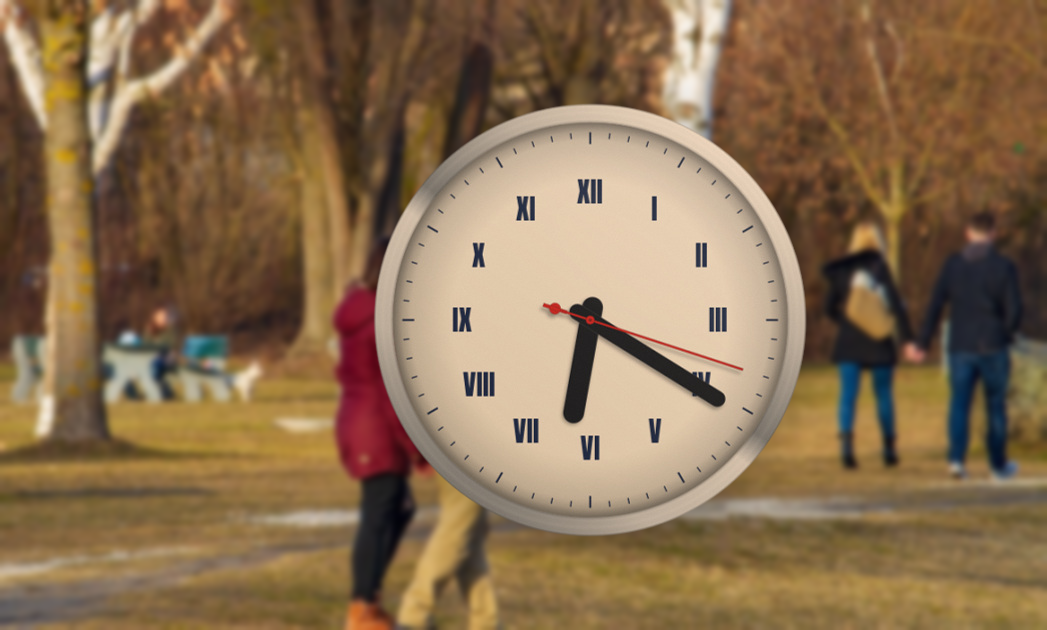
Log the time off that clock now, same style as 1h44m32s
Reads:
6h20m18s
